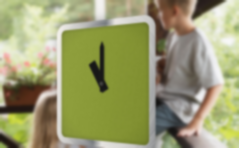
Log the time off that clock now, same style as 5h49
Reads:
11h00
